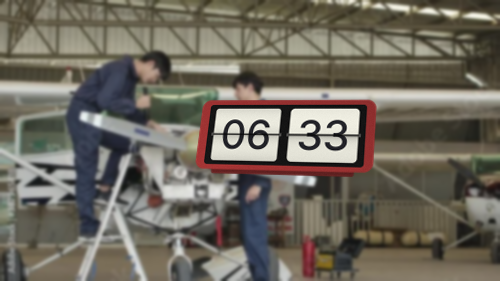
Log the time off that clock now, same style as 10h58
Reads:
6h33
